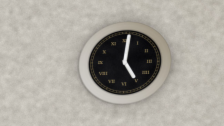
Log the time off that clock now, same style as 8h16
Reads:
5h01
